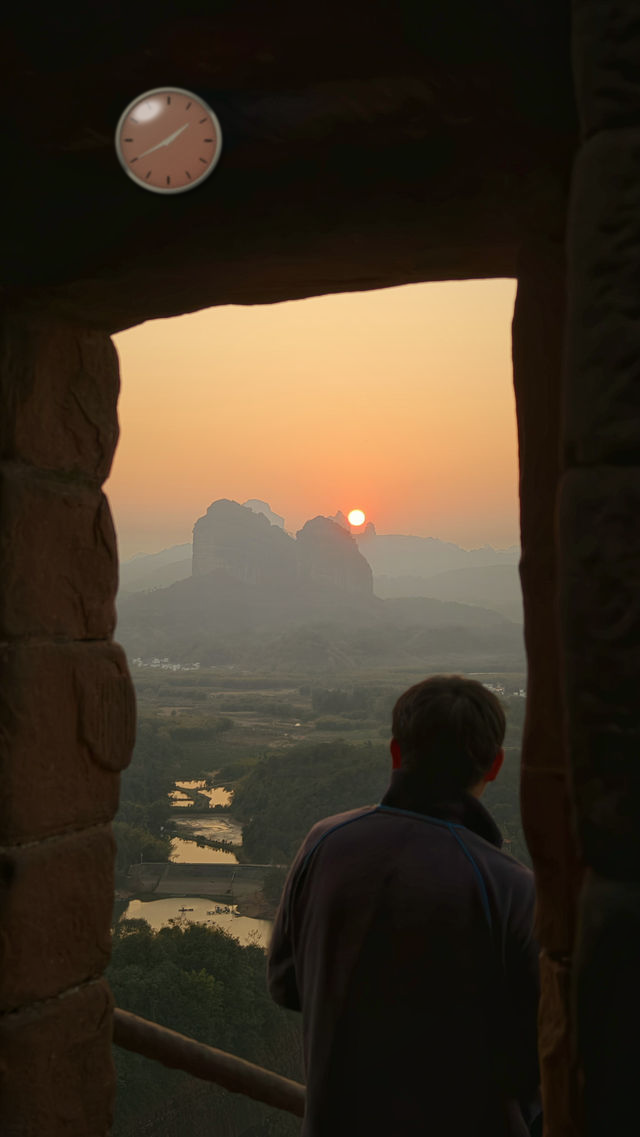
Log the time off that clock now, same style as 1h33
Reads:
1h40
